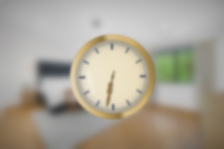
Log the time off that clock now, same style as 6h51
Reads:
6h32
